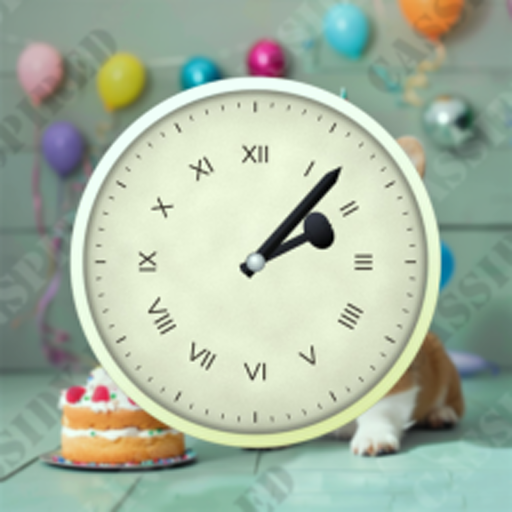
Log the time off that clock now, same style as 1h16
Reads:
2h07
